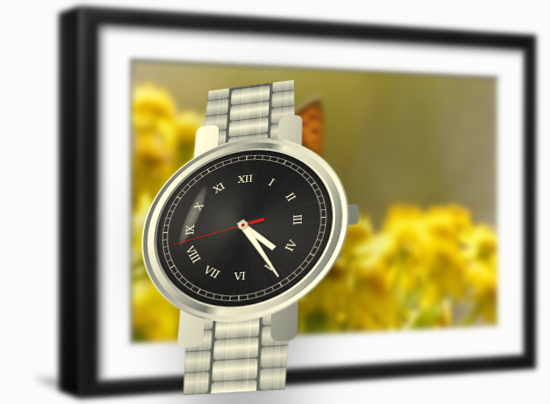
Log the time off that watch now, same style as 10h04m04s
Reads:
4h24m43s
